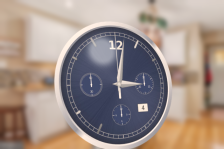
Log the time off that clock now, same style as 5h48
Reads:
3h02
